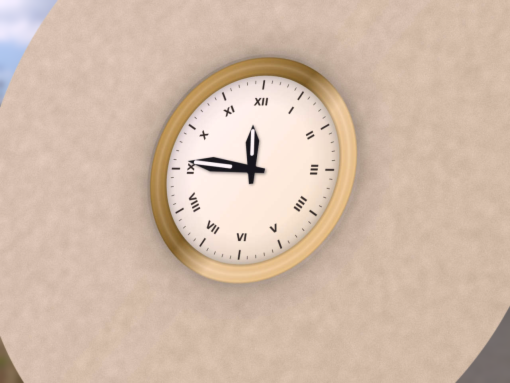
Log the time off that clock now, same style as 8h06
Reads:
11h46
